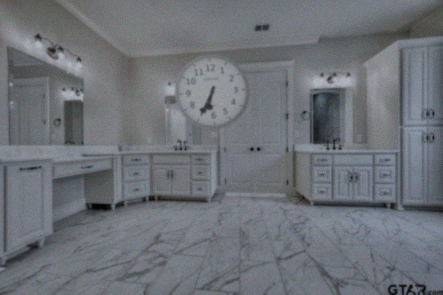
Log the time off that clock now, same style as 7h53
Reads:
6h35
